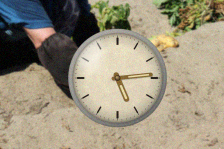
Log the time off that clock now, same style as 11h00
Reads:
5h14
